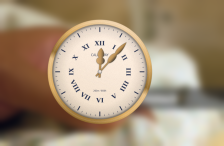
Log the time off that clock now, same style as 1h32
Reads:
12h07
